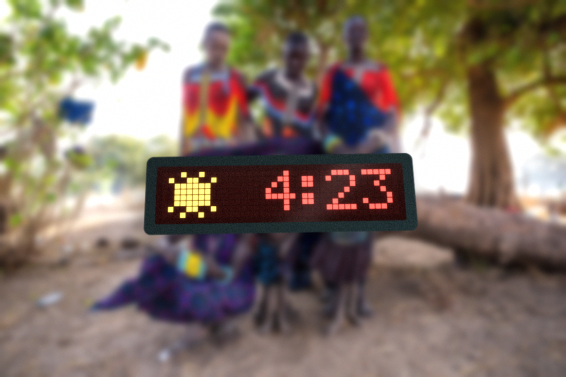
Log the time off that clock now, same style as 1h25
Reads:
4h23
